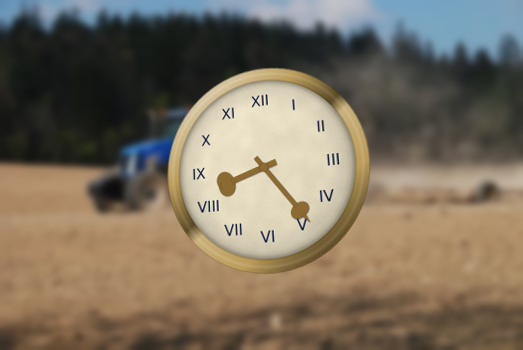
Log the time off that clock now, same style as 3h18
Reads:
8h24
